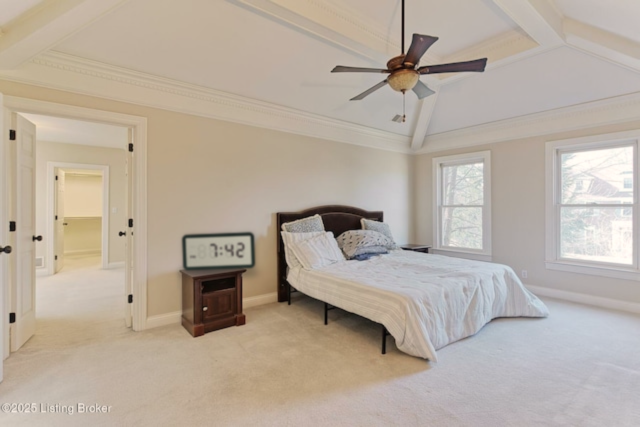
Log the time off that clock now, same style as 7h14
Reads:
7h42
